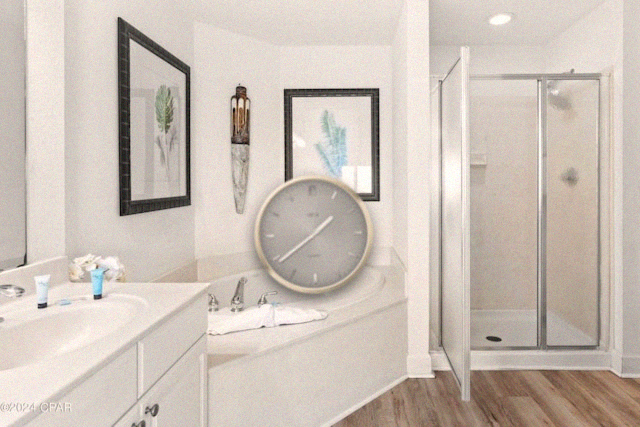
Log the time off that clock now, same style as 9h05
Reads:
1h39
